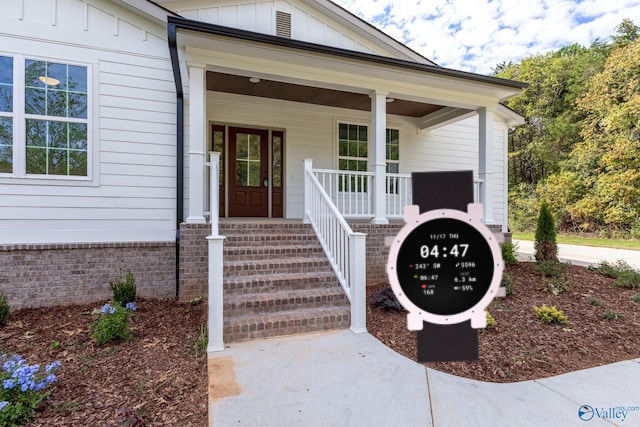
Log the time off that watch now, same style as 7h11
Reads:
4h47
